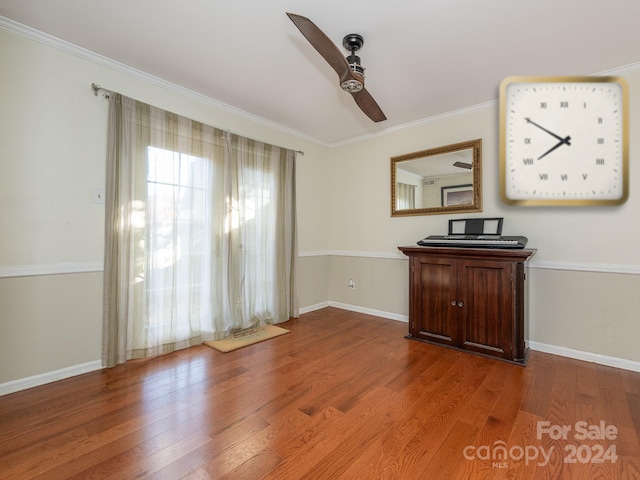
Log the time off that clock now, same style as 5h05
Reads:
7h50
